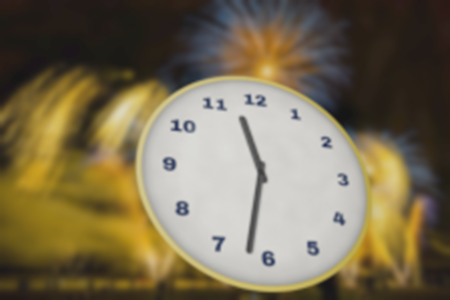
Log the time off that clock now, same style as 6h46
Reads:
11h32
